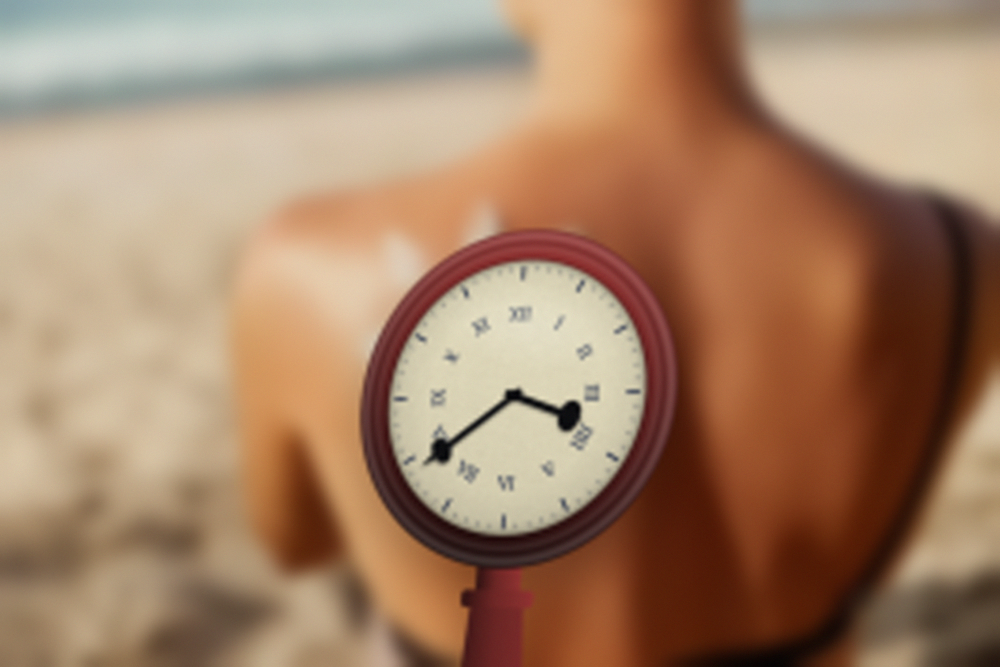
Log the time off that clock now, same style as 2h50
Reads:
3h39
